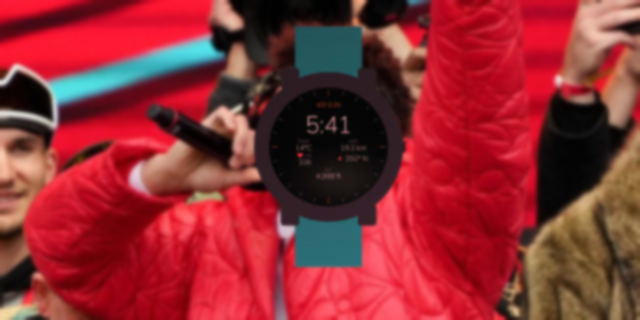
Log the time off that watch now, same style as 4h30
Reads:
5h41
